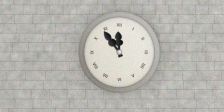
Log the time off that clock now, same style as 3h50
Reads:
11h54
